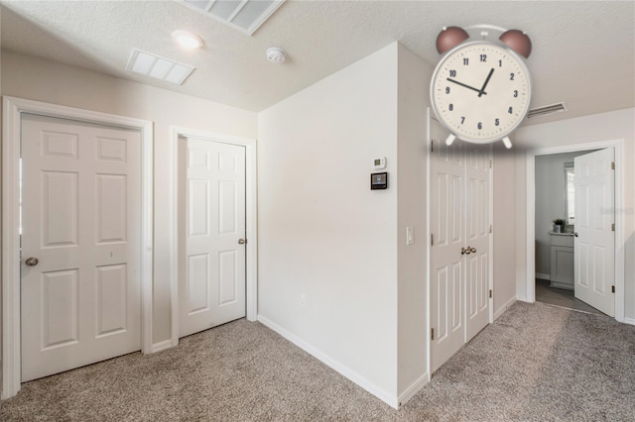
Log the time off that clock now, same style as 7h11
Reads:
12h48
